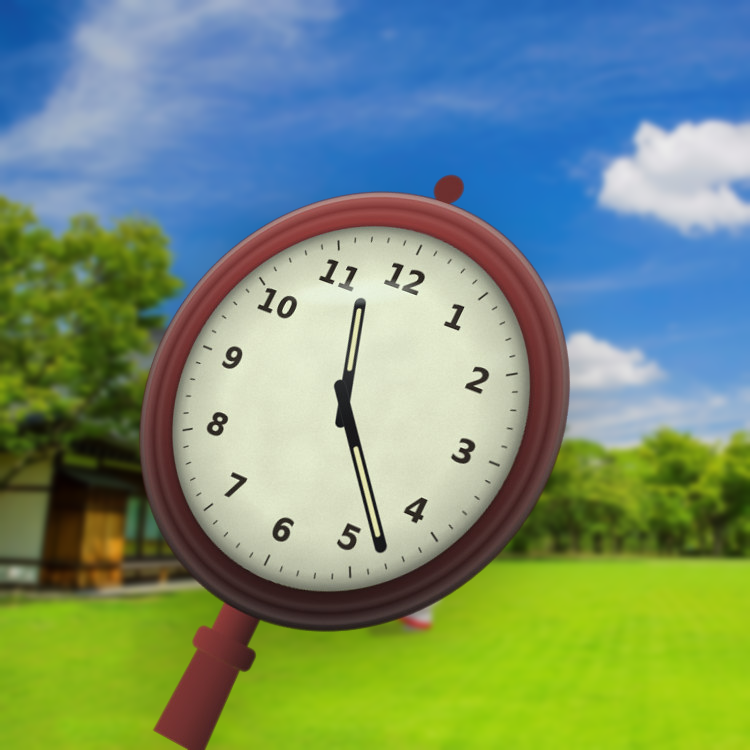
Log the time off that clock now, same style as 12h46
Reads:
11h23
